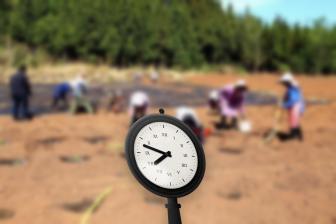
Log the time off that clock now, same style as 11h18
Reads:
7h48
